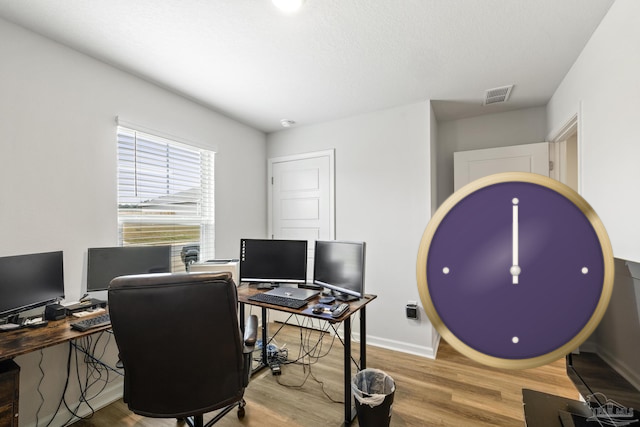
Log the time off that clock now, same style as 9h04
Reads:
12h00
